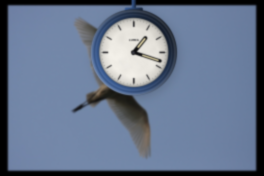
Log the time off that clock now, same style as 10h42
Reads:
1h18
